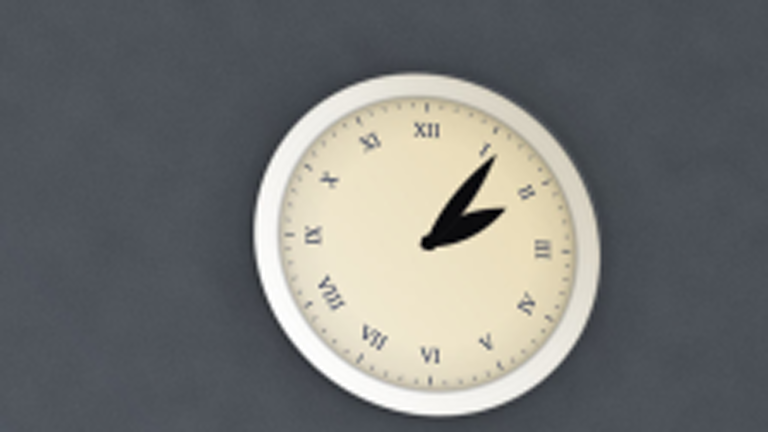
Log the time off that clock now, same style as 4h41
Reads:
2h06
